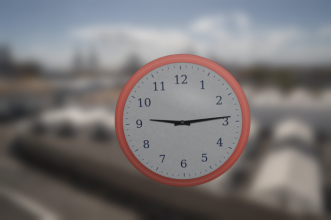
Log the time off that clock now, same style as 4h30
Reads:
9h14
